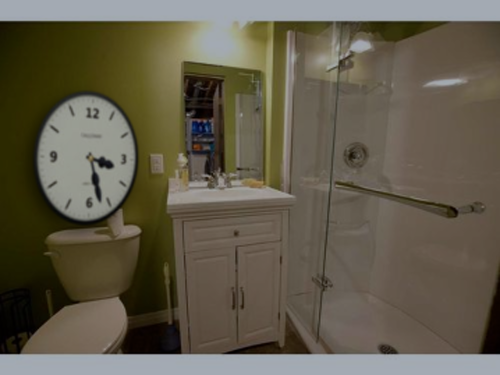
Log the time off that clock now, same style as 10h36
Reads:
3h27
